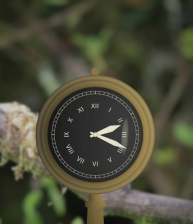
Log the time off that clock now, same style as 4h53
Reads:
2h19
